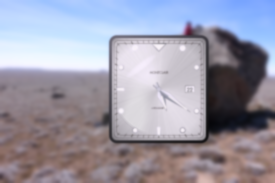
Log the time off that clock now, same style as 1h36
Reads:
5h21
